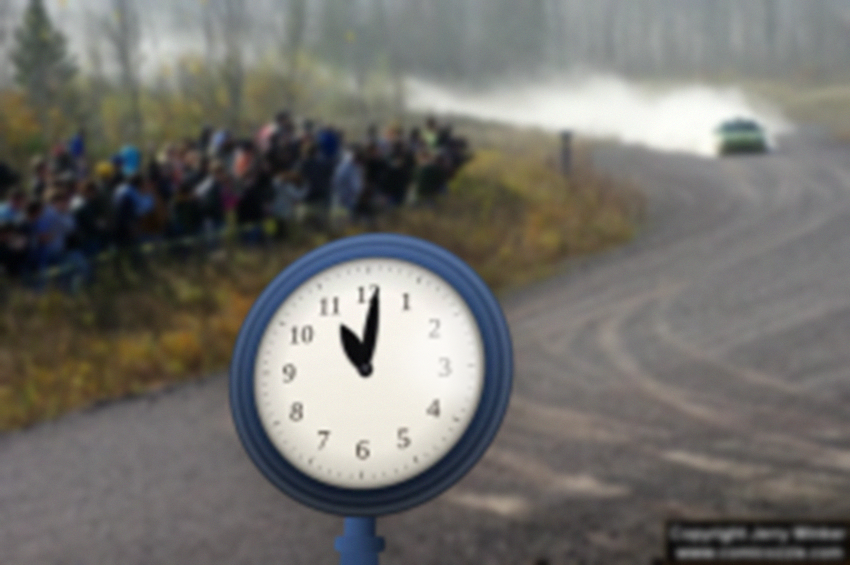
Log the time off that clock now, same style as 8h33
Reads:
11h01
